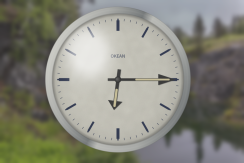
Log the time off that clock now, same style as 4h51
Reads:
6h15
